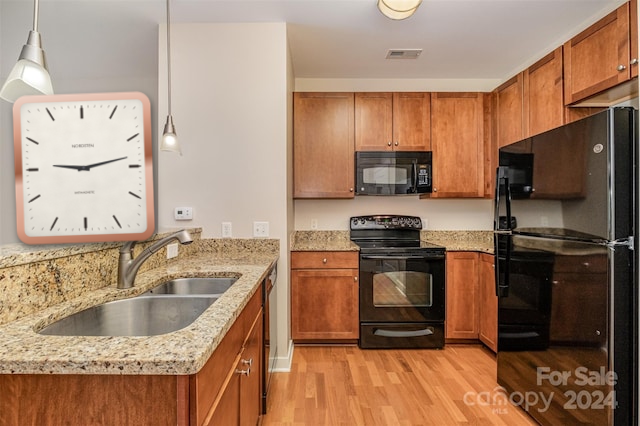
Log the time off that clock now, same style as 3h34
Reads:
9h13
